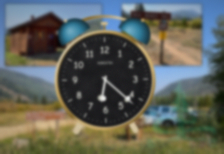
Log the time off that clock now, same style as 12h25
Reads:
6h22
